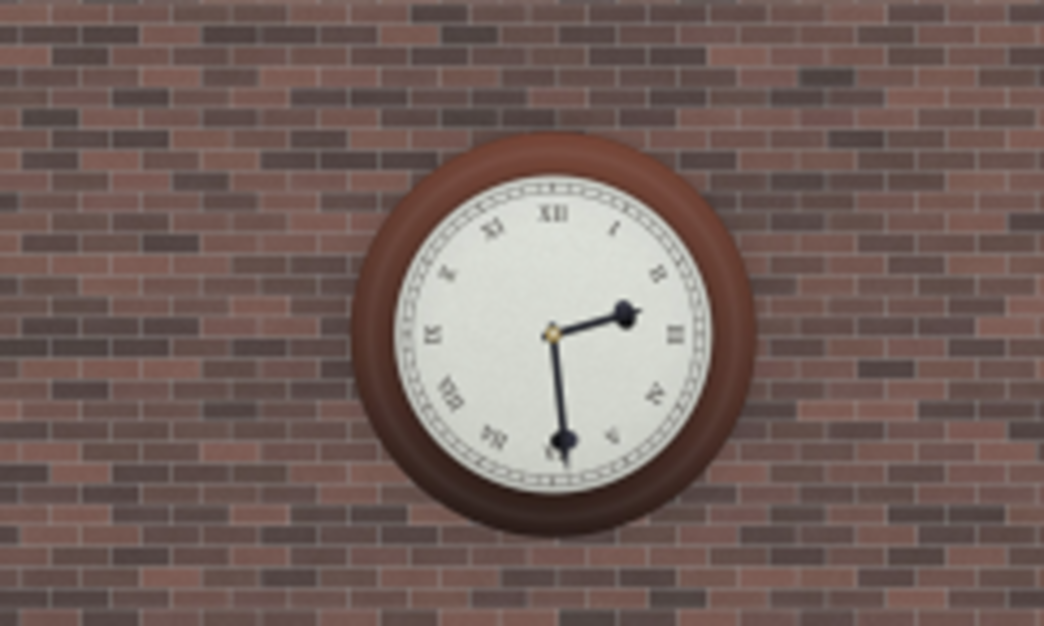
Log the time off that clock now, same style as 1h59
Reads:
2h29
